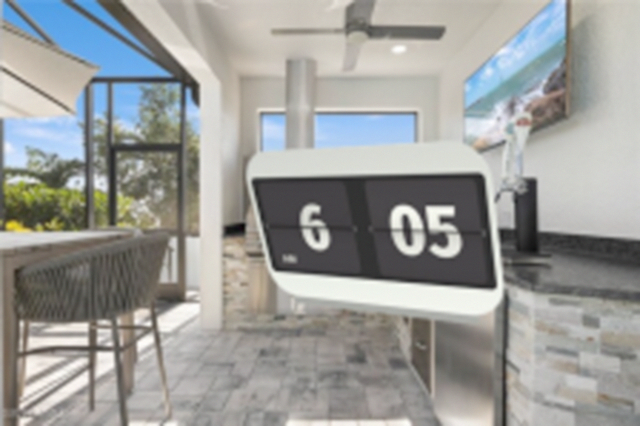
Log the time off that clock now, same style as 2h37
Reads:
6h05
